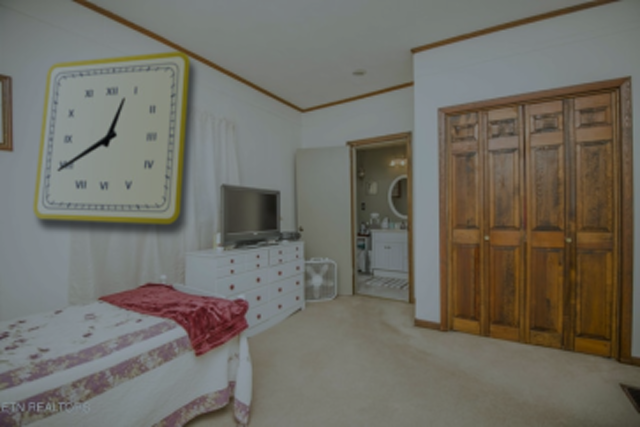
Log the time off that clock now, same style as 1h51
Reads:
12h40
